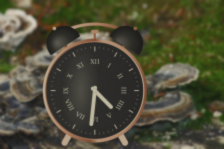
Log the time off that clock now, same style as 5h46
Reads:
4h31
